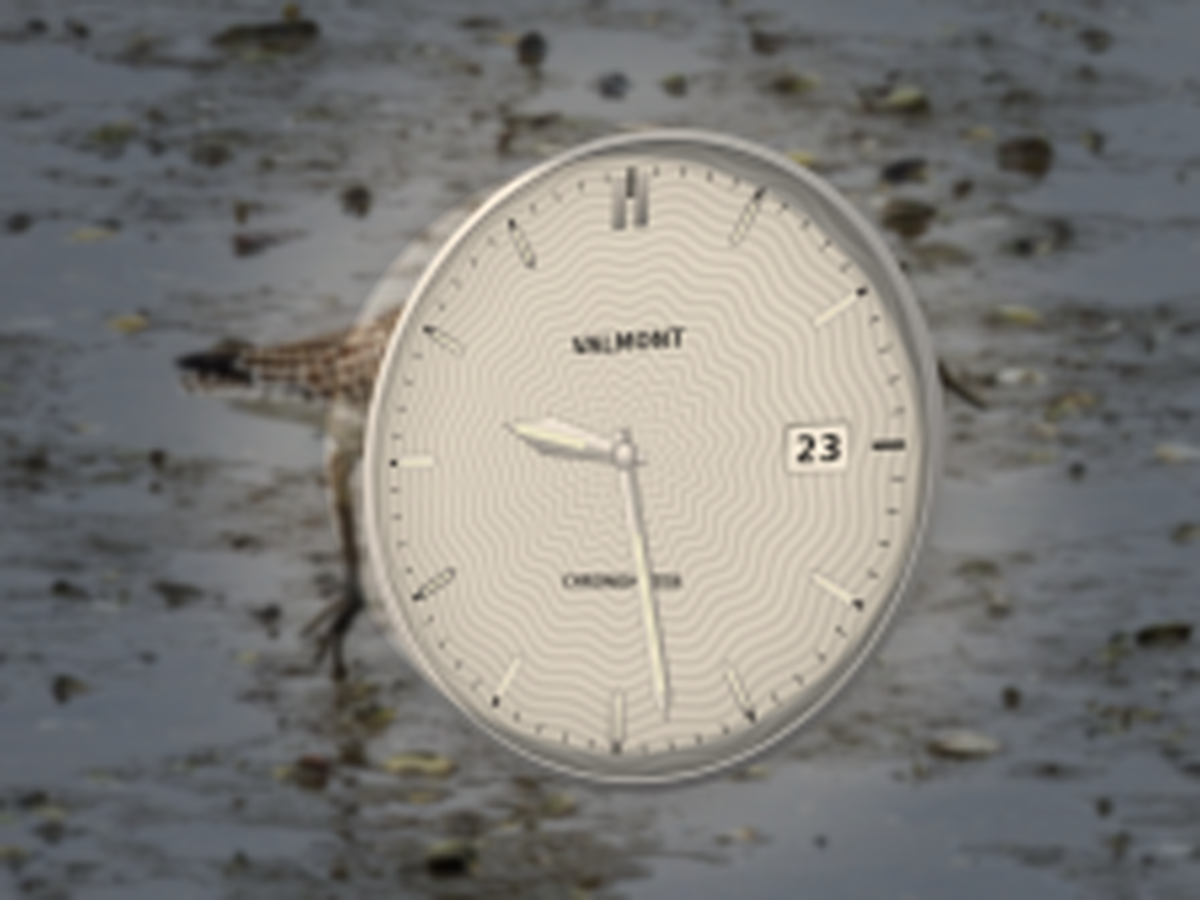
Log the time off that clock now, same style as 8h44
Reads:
9h28
